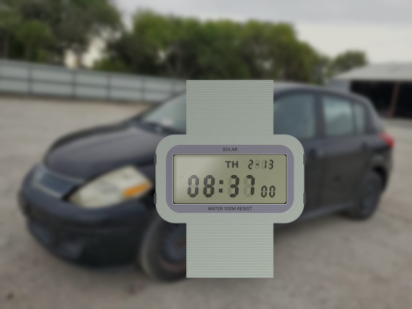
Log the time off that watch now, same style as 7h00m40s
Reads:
8h37m00s
